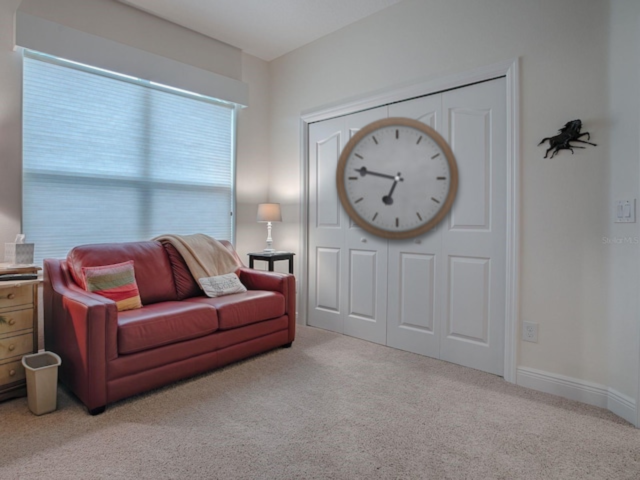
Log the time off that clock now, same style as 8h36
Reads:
6h47
